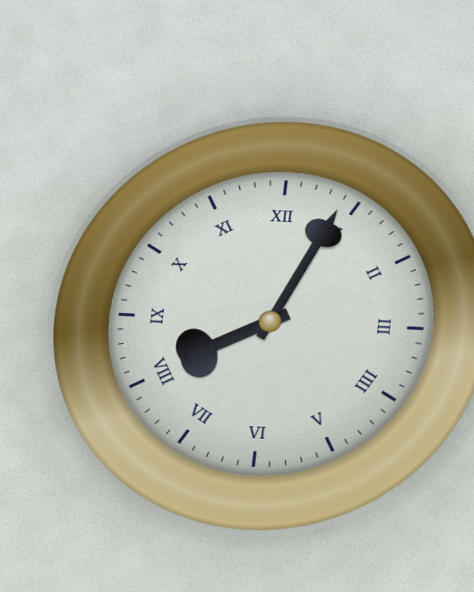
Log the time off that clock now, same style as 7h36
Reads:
8h04
